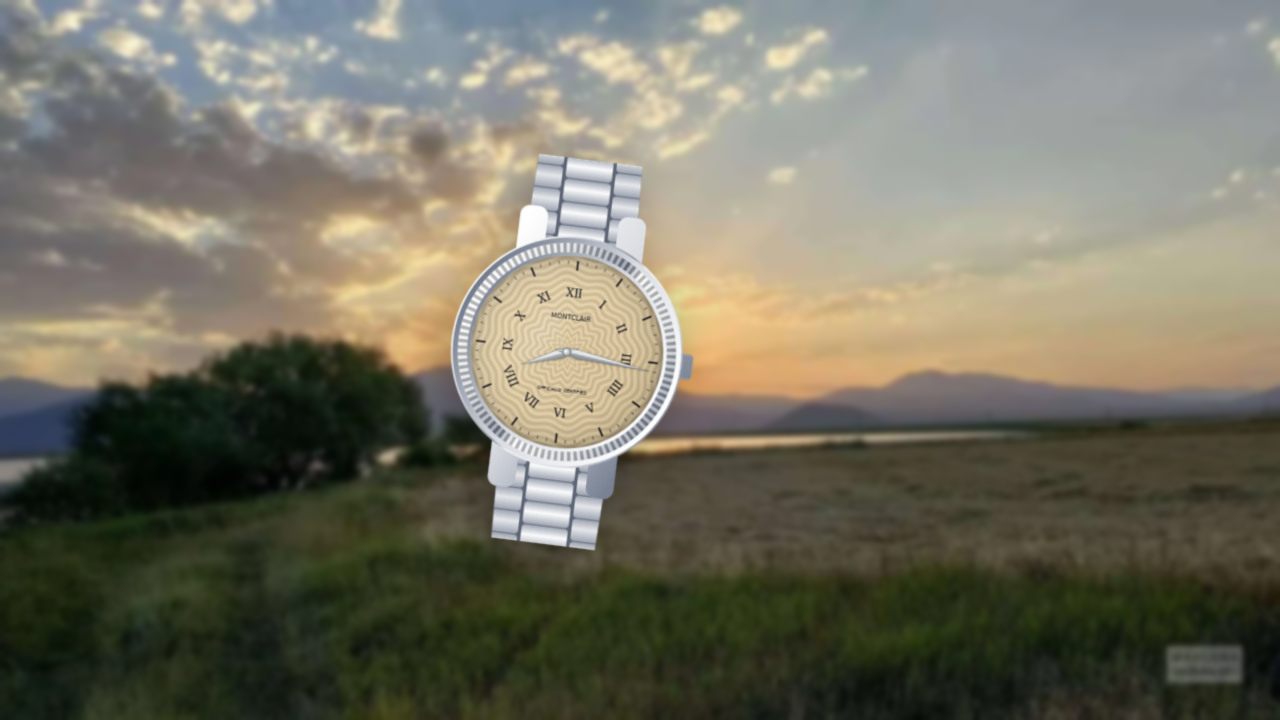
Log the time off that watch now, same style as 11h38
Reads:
8h16
